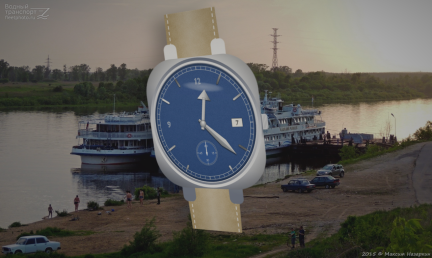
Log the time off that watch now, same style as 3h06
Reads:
12h22
